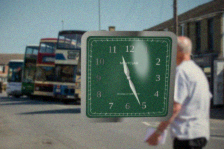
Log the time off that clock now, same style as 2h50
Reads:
11h26
